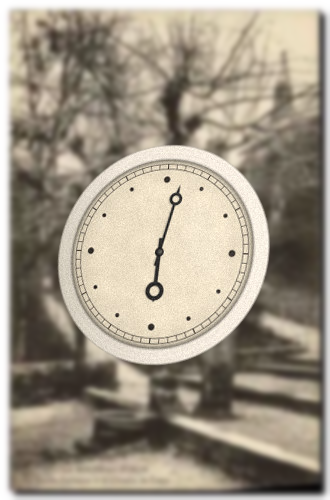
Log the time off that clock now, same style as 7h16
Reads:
6h02
